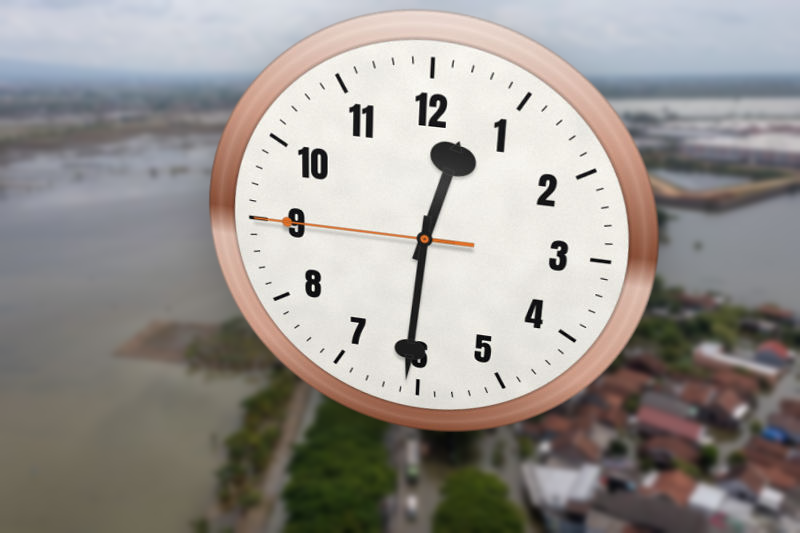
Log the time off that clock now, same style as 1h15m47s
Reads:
12h30m45s
